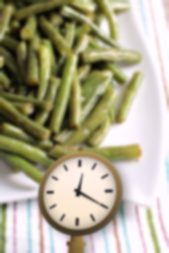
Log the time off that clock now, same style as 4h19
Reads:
12h20
